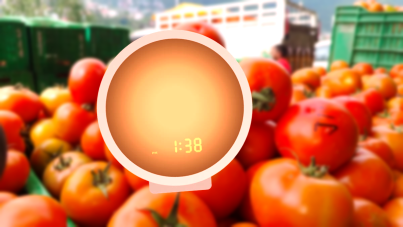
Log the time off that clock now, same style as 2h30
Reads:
1h38
